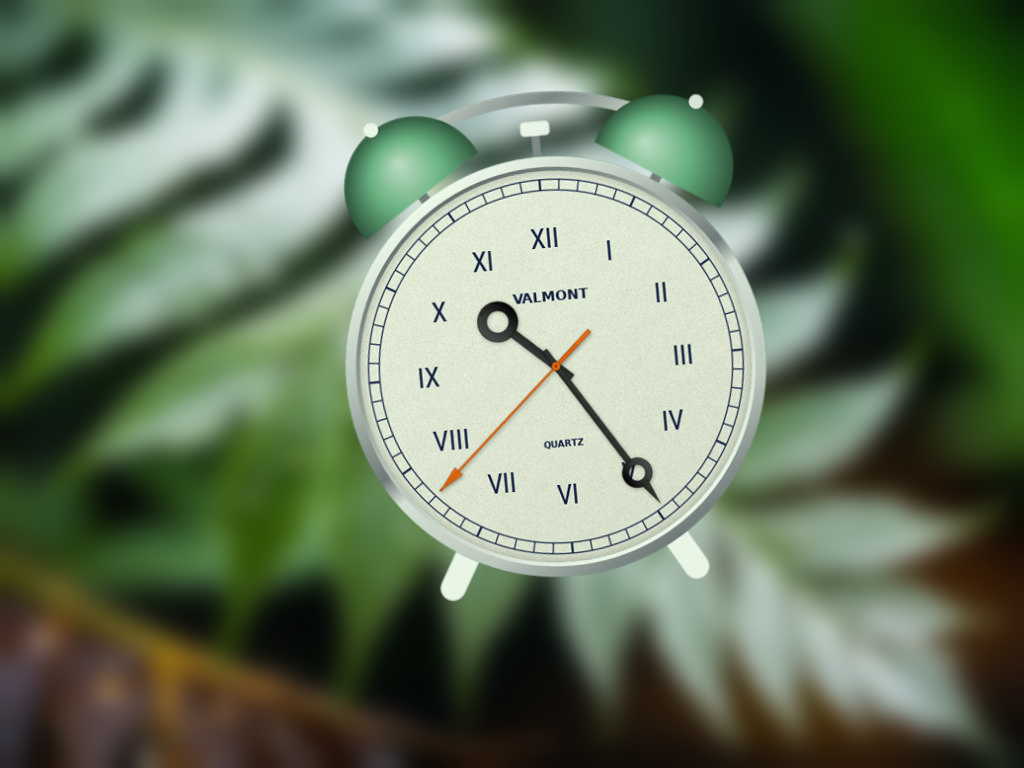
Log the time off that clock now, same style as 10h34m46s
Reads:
10h24m38s
